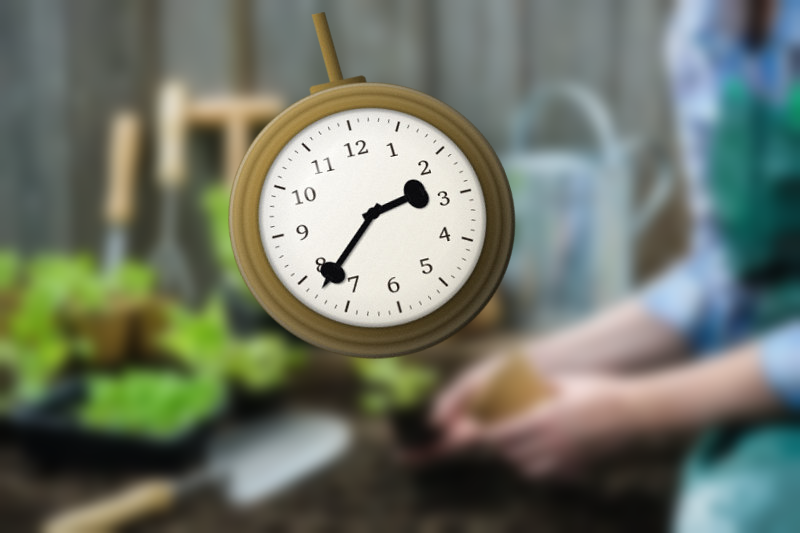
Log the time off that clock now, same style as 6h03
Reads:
2h38
